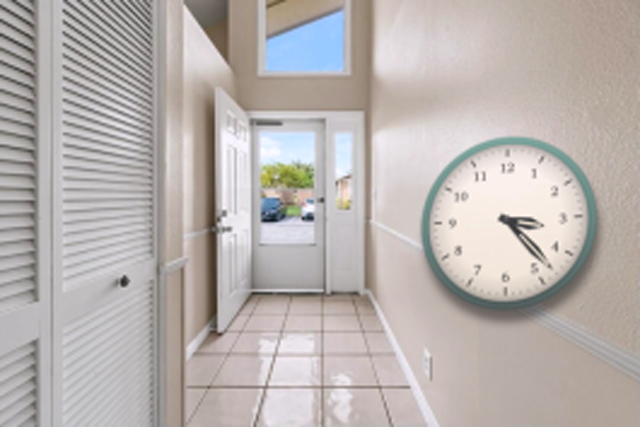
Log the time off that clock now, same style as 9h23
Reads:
3h23
